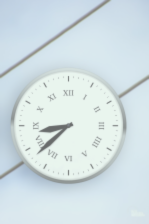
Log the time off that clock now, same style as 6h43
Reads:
8h38
